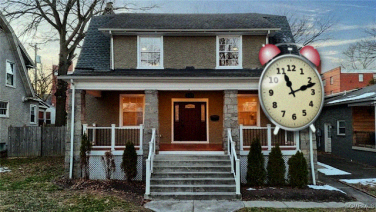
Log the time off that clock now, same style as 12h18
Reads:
11h12
